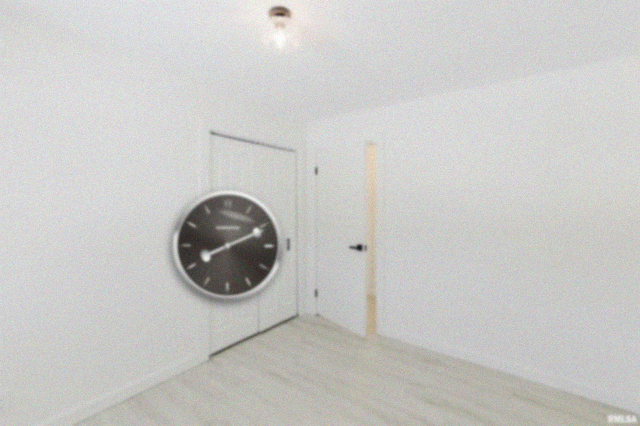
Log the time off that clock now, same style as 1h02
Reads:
8h11
